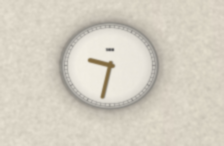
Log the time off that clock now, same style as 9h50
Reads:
9h32
